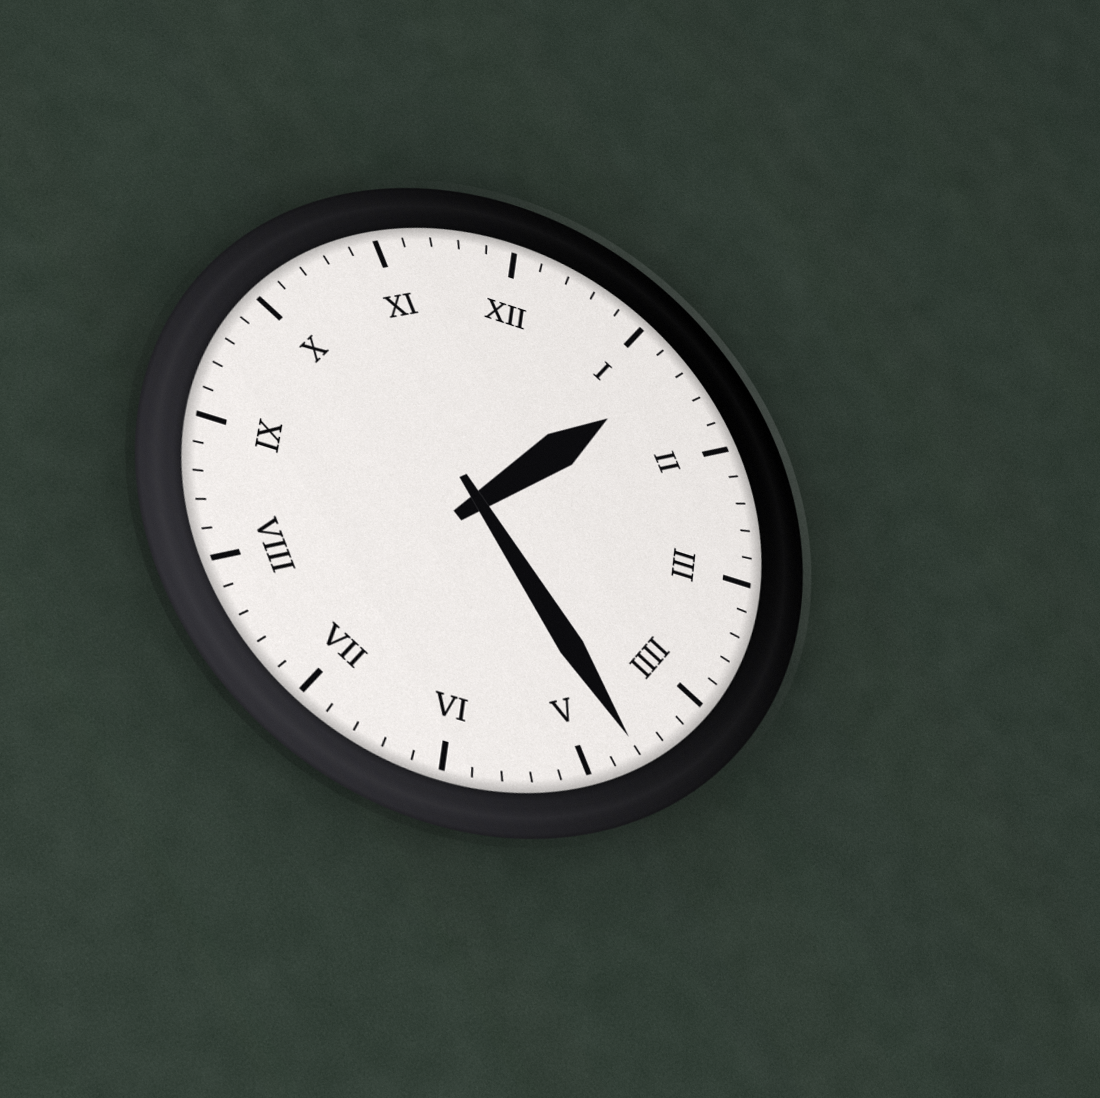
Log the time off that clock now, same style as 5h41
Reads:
1h23
